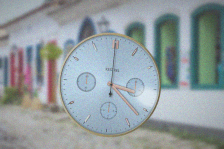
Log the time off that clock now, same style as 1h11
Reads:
3h22
